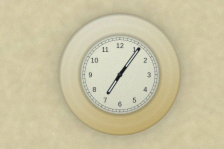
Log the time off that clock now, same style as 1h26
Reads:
7h06
